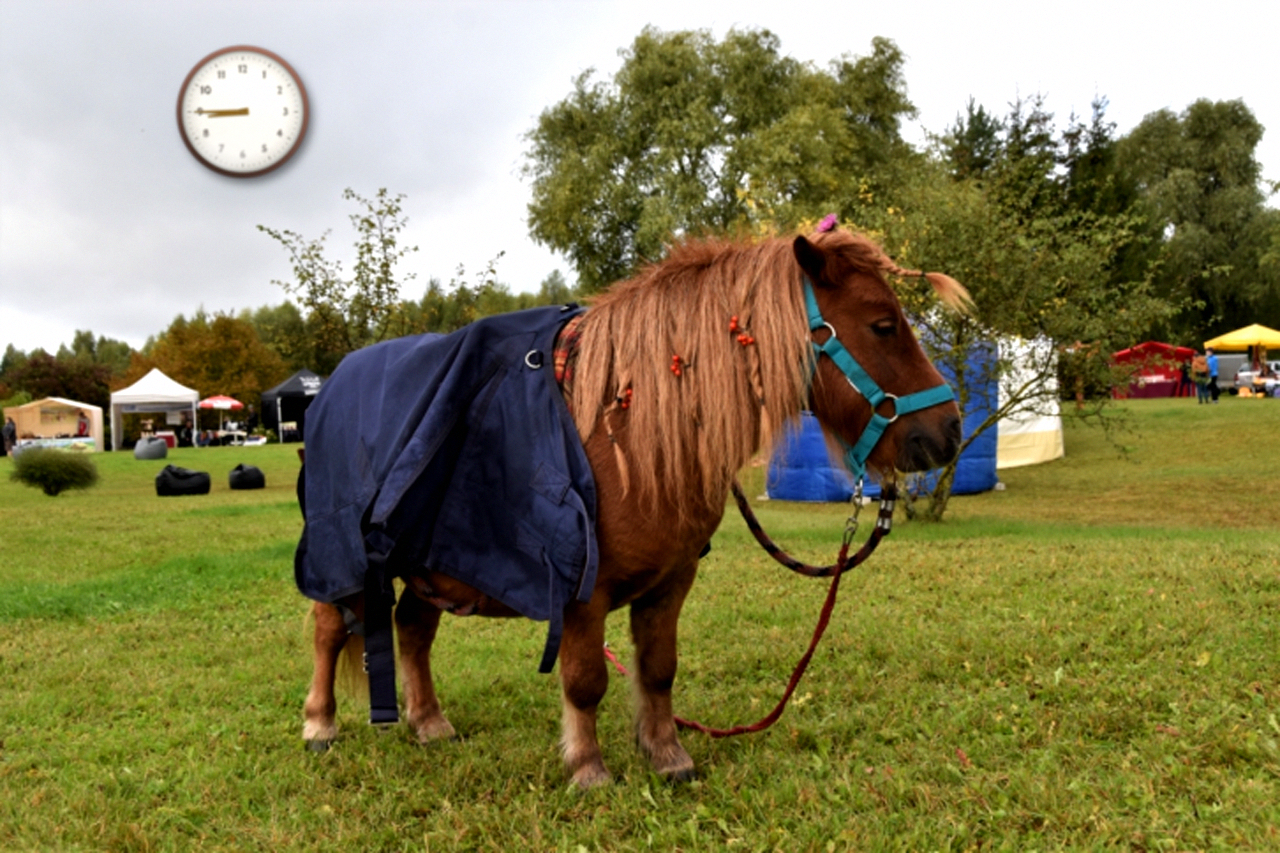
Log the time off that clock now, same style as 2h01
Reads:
8h45
